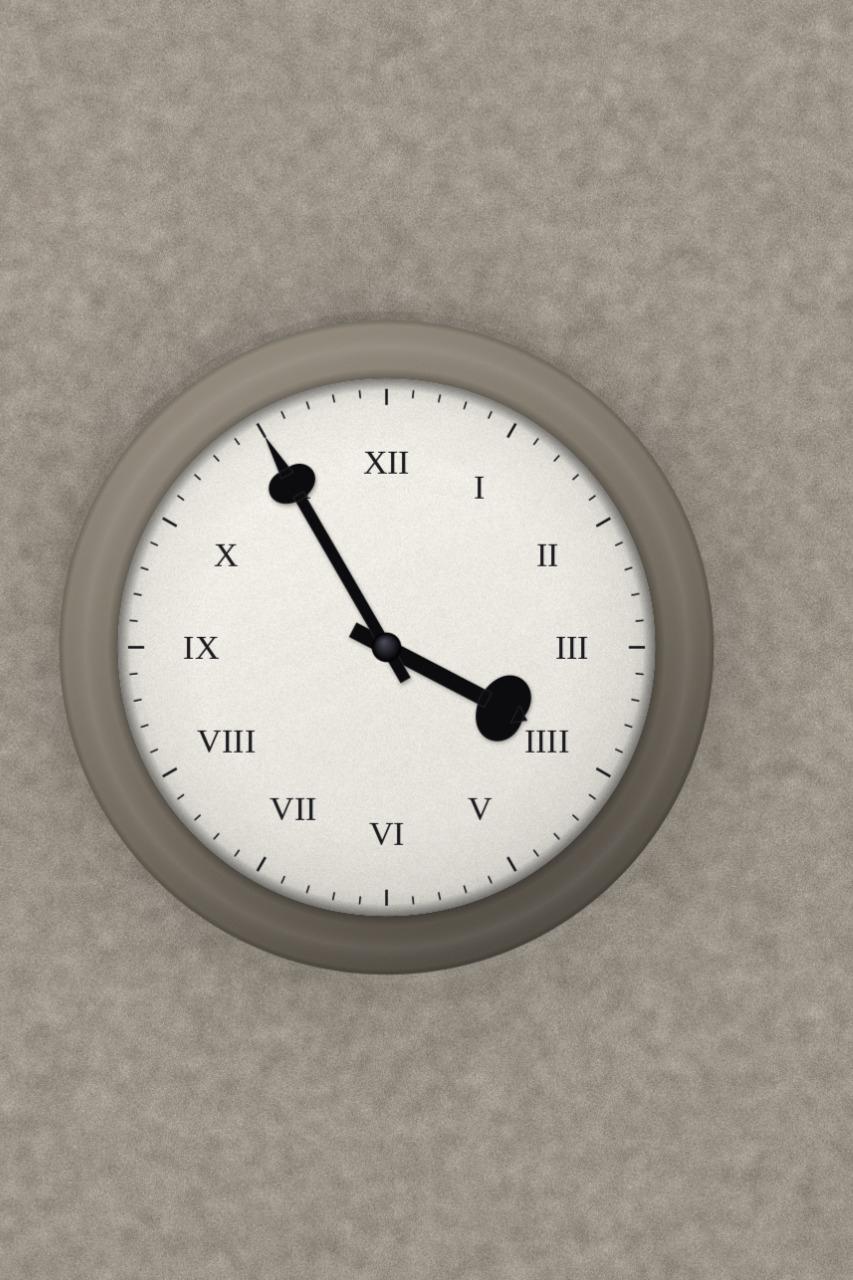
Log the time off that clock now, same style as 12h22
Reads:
3h55
